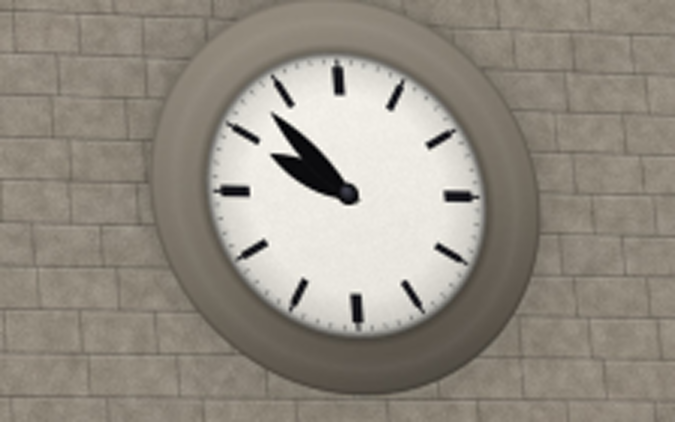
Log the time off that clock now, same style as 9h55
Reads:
9h53
